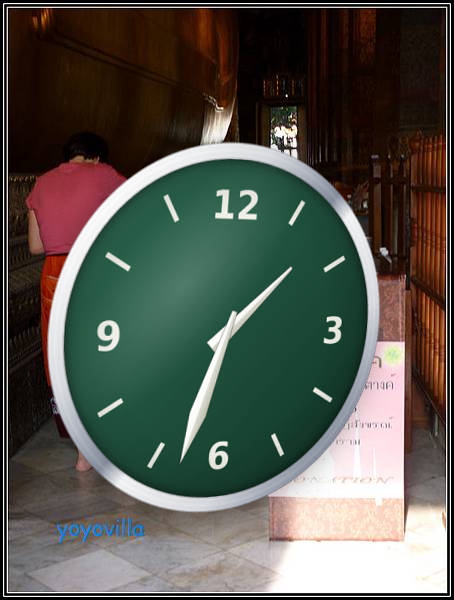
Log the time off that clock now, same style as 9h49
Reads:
1h33
